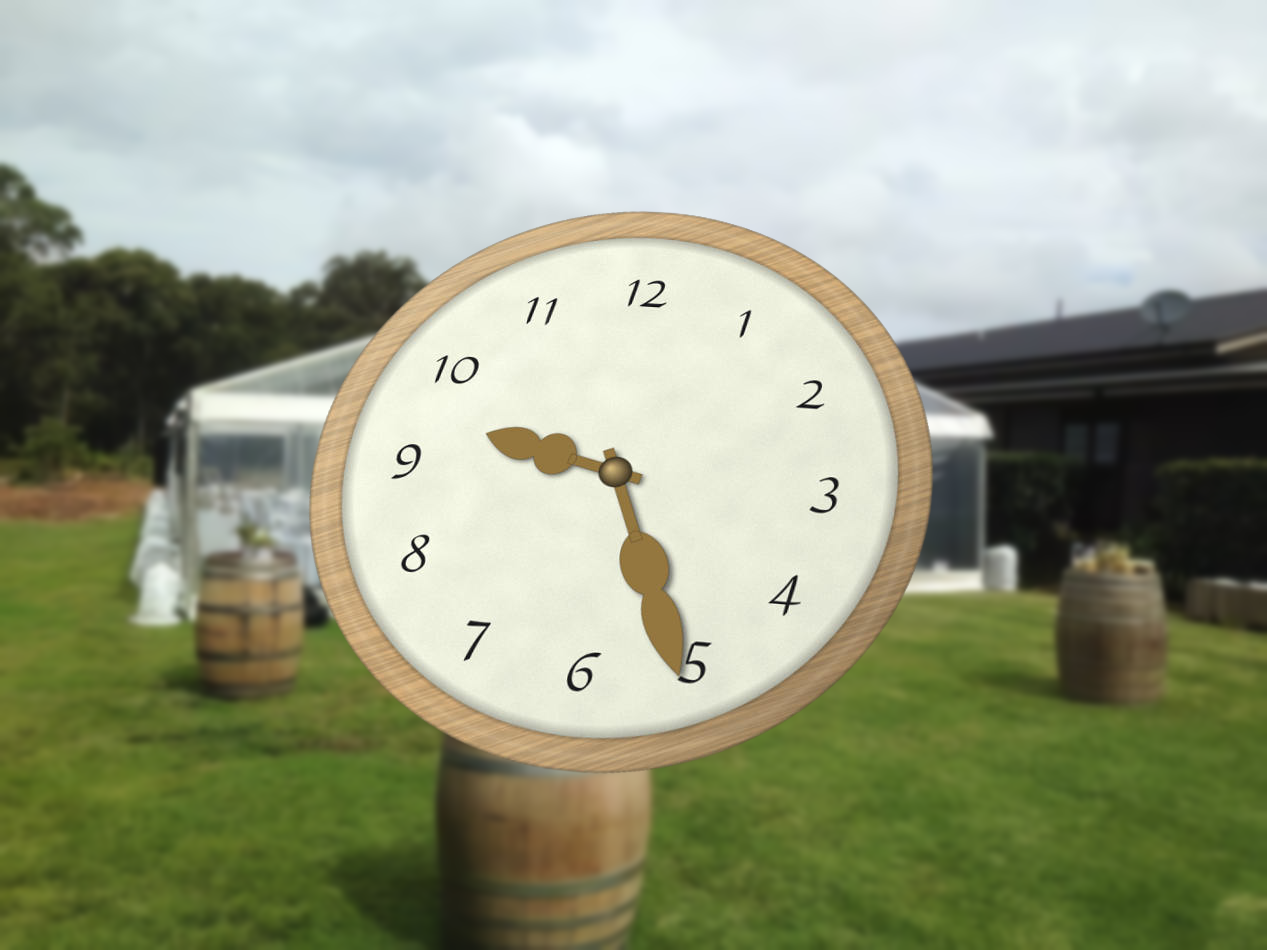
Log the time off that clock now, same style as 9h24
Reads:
9h26
